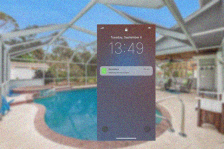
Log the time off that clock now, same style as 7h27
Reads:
13h49
